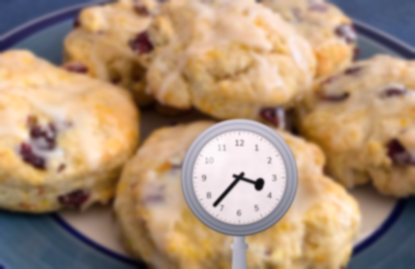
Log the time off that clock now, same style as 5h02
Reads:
3h37
